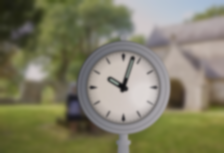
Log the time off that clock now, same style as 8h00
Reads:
10h03
